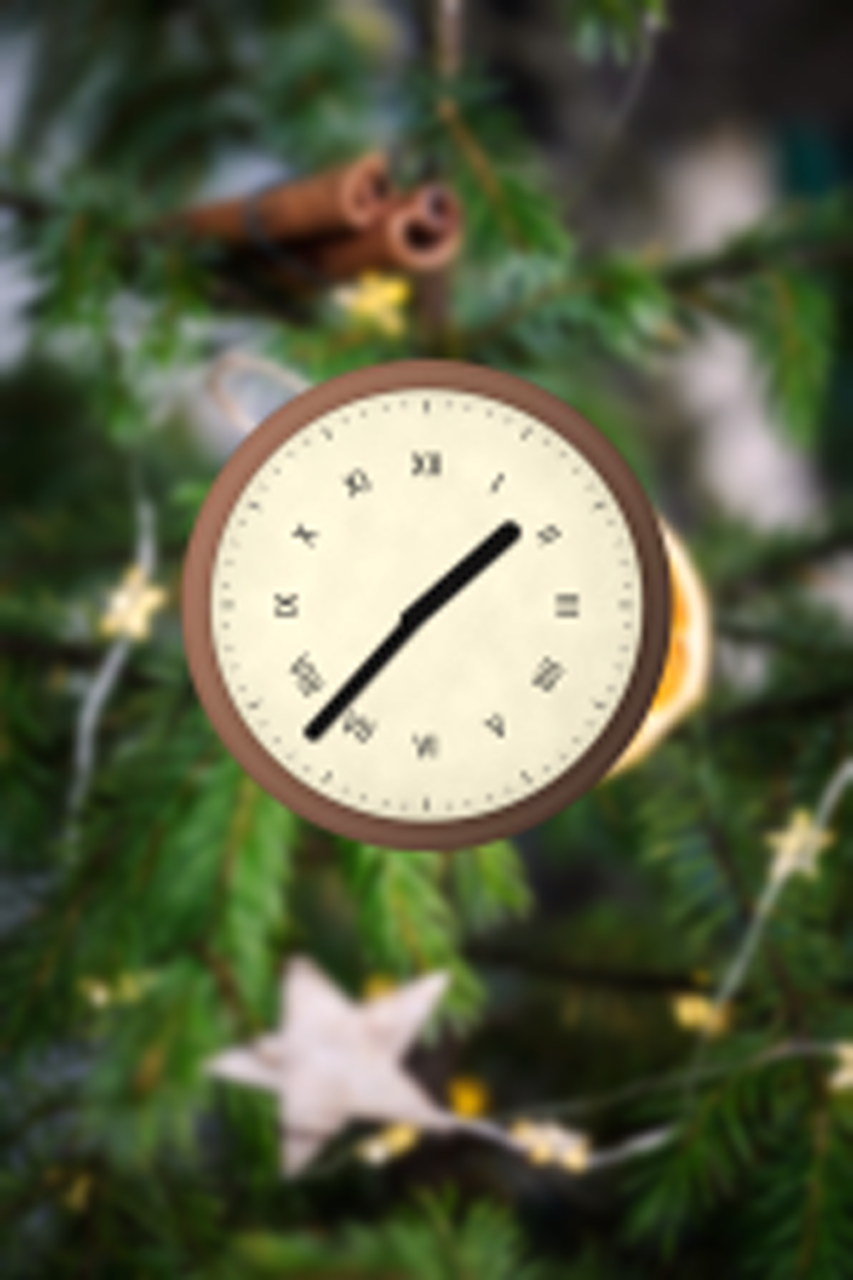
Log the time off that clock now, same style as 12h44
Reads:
1h37
